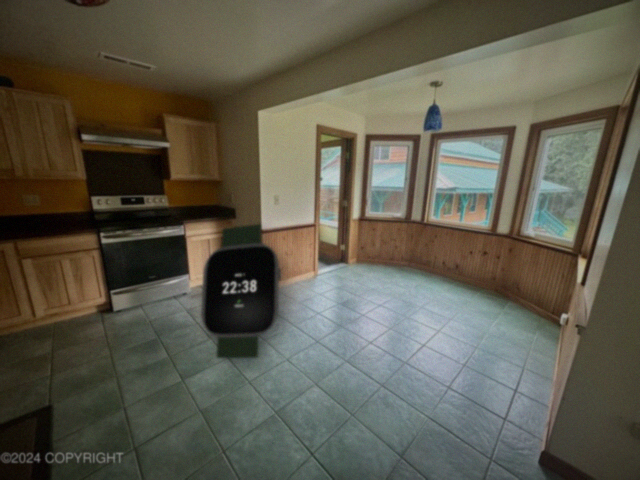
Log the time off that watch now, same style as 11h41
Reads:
22h38
